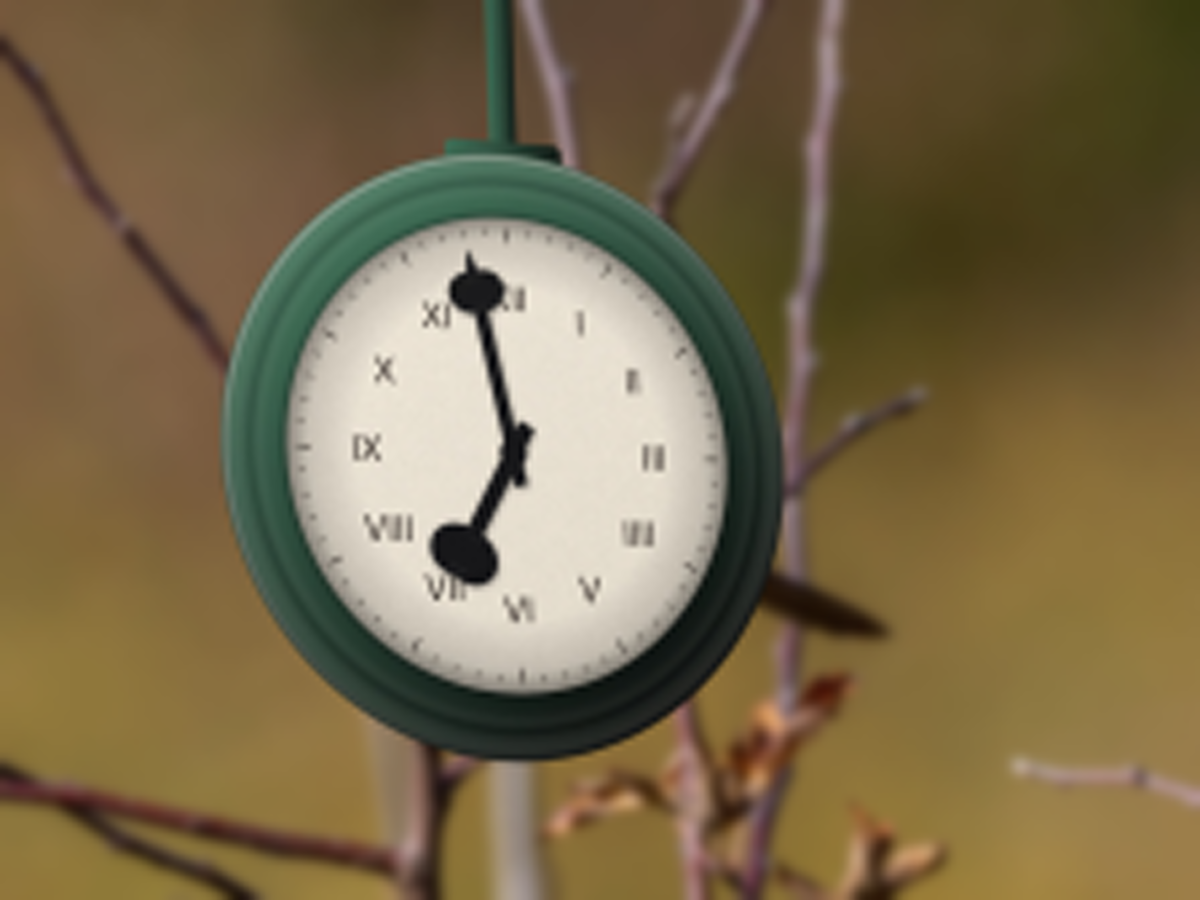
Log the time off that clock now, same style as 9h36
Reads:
6h58
